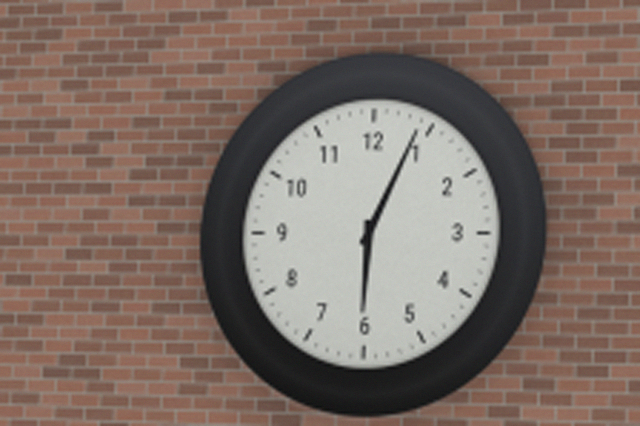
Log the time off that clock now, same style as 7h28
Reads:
6h04
